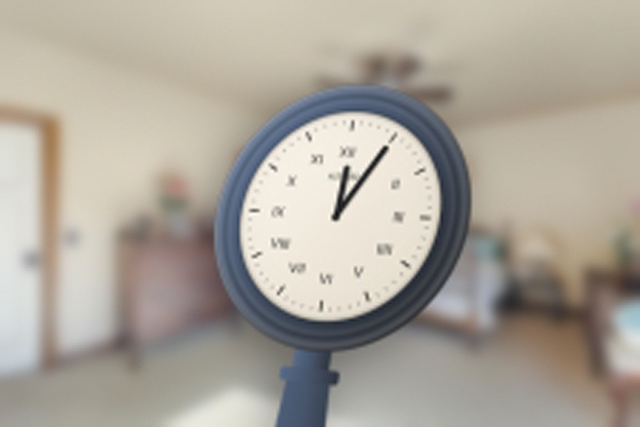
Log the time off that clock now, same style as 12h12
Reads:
12h05
